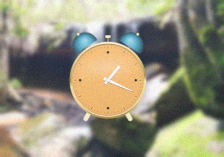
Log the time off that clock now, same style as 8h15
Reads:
1h19
